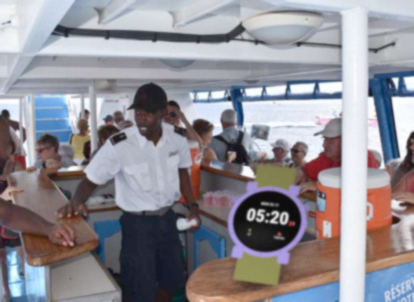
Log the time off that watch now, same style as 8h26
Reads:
5h20
